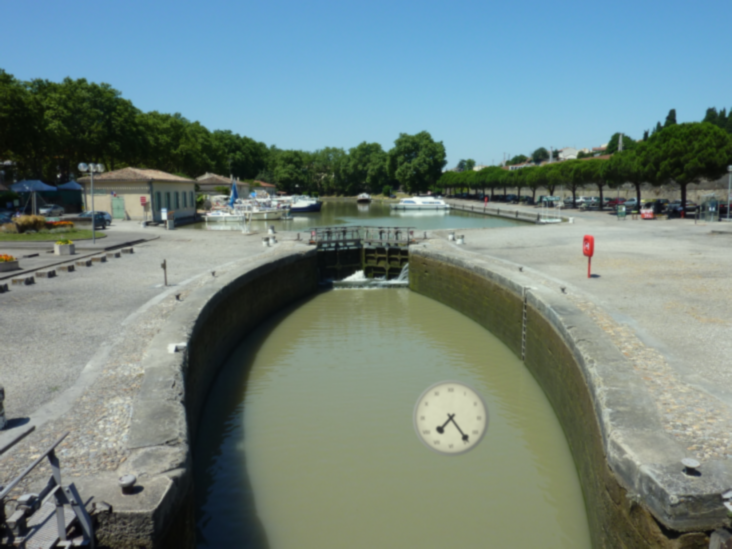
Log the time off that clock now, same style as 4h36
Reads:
7h24
